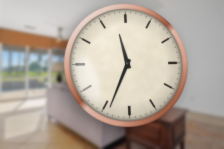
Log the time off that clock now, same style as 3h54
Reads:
11h34
